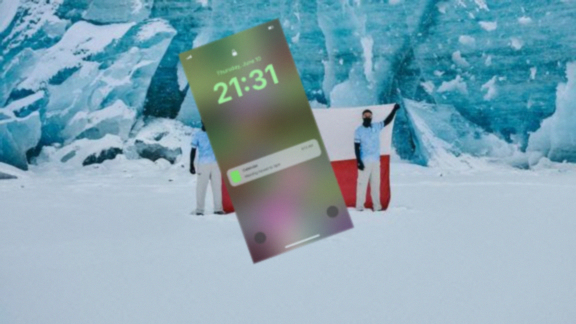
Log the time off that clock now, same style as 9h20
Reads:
21h31
